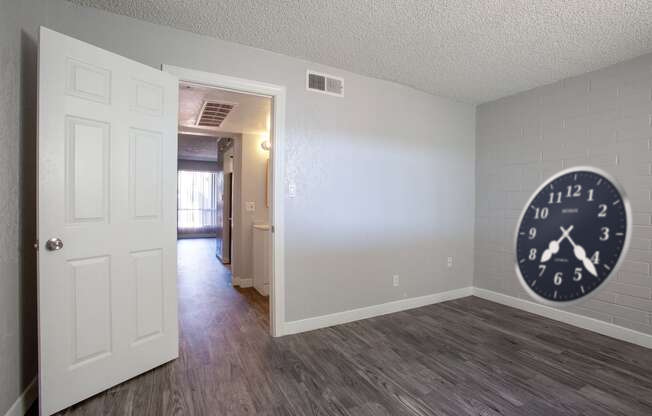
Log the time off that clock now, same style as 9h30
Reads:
7h22
